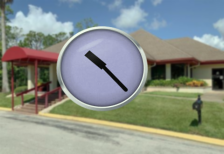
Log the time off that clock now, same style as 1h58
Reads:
10h23
